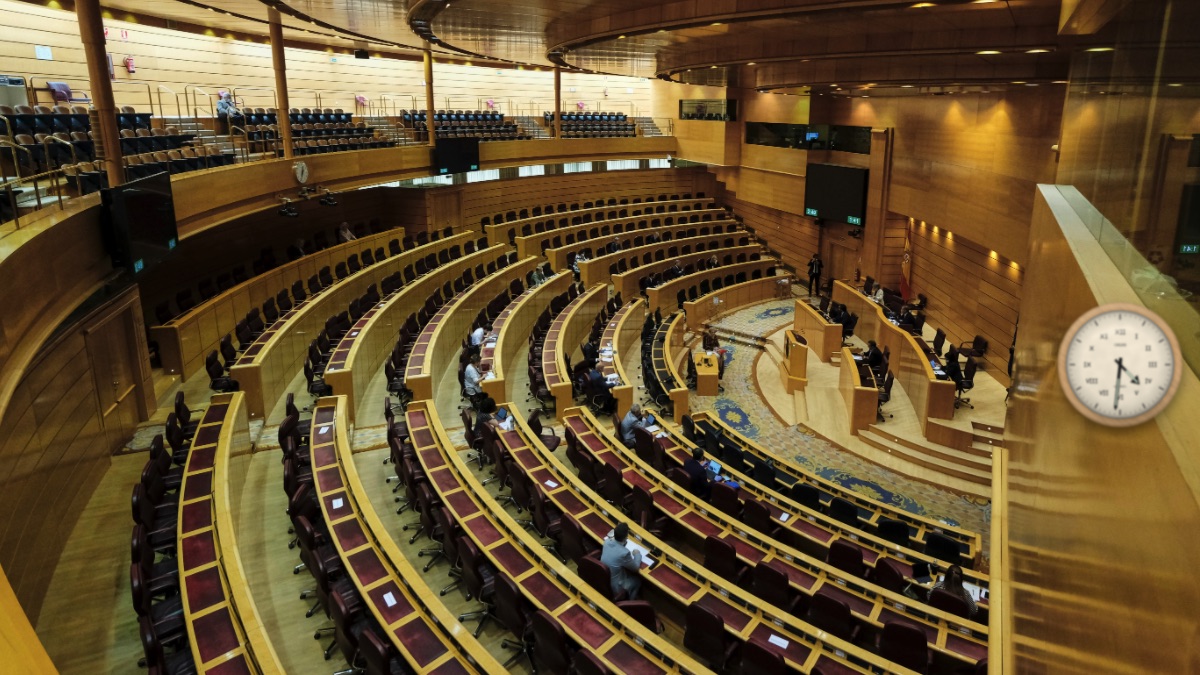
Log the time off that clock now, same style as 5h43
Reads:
4h31
